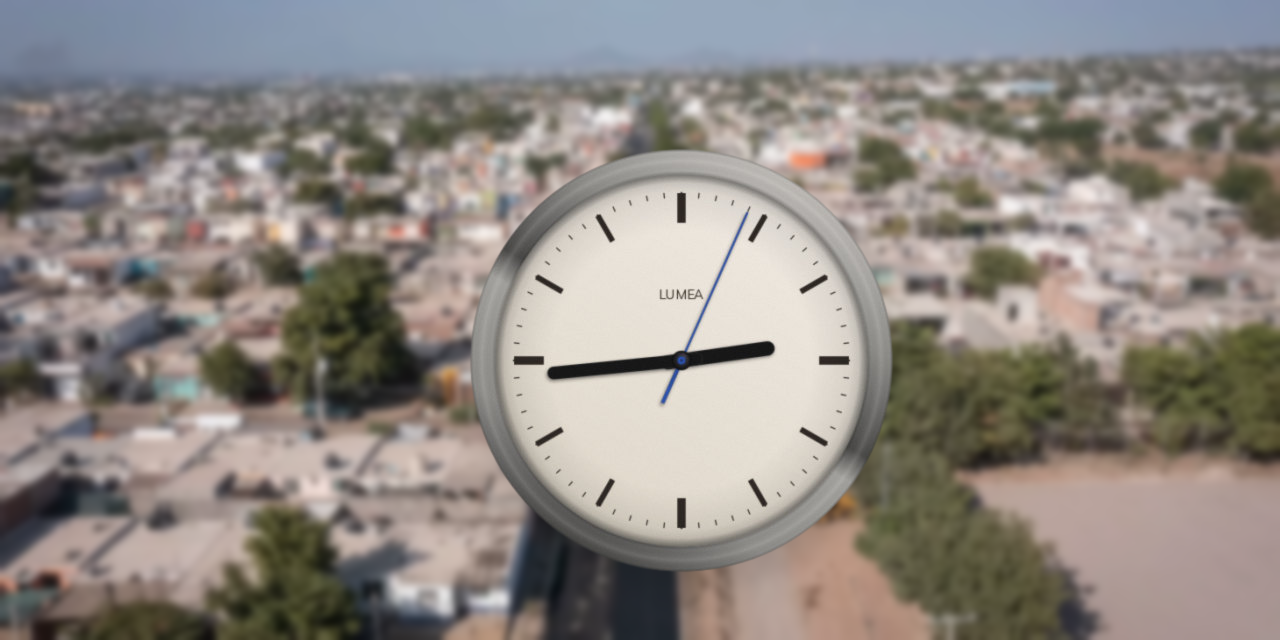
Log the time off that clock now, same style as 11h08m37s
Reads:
2h44m04s
